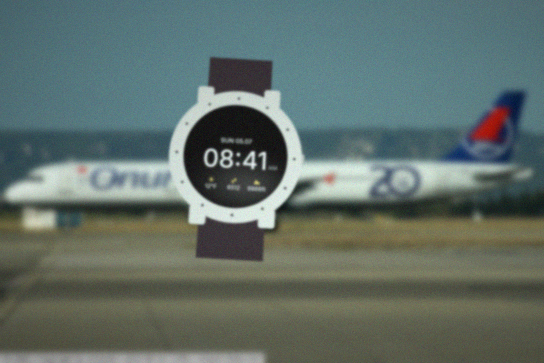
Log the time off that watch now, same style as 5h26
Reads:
8h41
